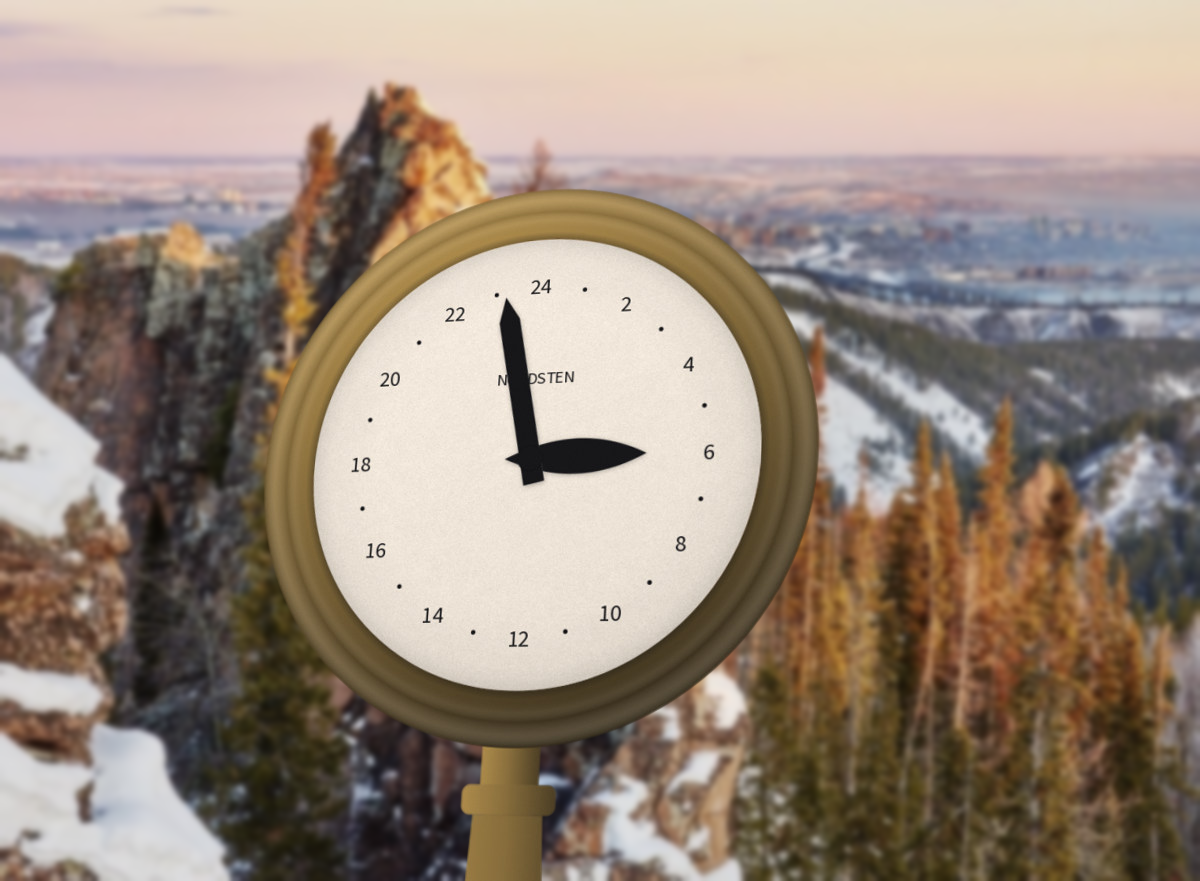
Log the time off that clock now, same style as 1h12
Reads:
5h58
